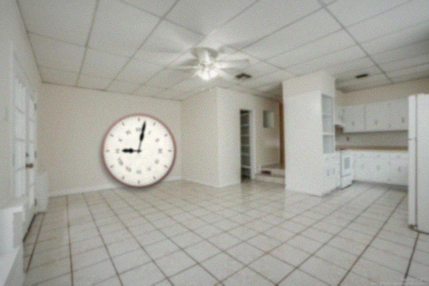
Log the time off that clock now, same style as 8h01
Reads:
9h02
